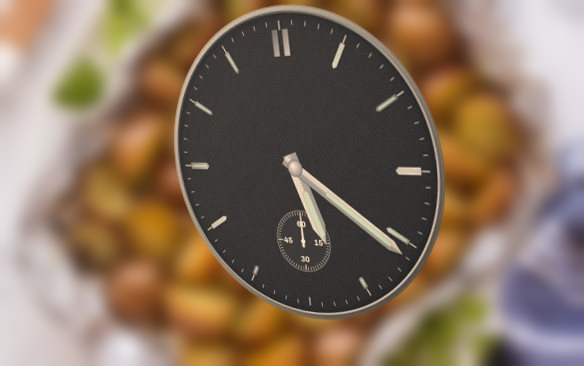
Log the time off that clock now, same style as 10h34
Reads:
5h21
